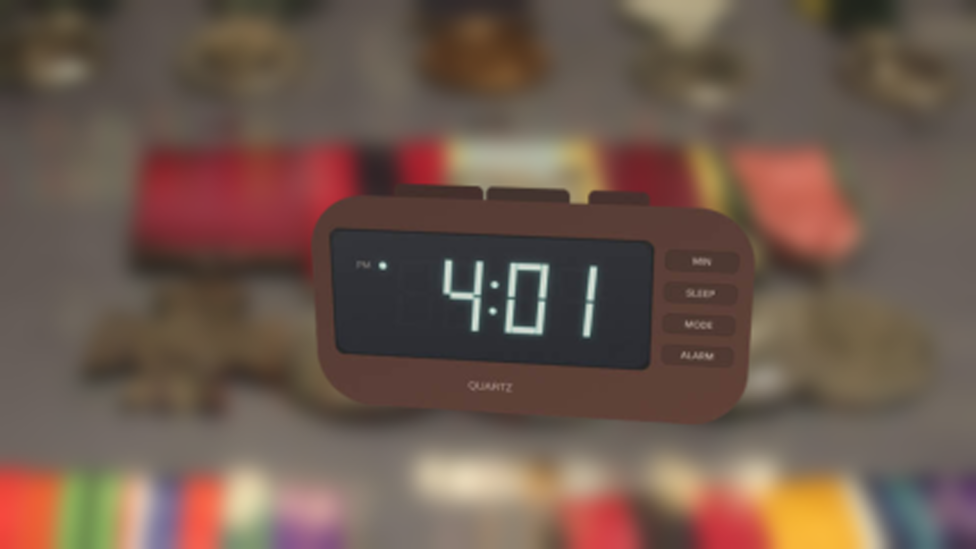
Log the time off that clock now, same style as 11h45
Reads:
4h01
